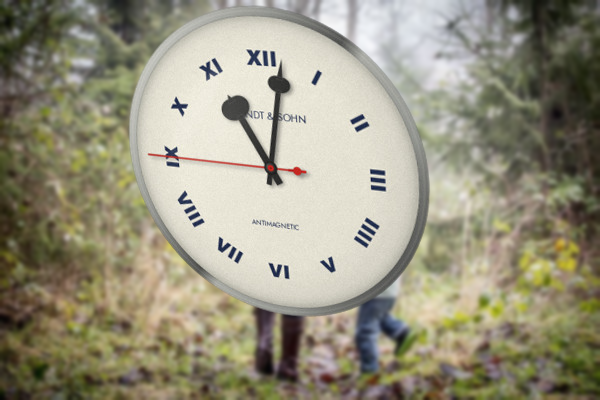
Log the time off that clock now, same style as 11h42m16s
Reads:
11h01m45s
